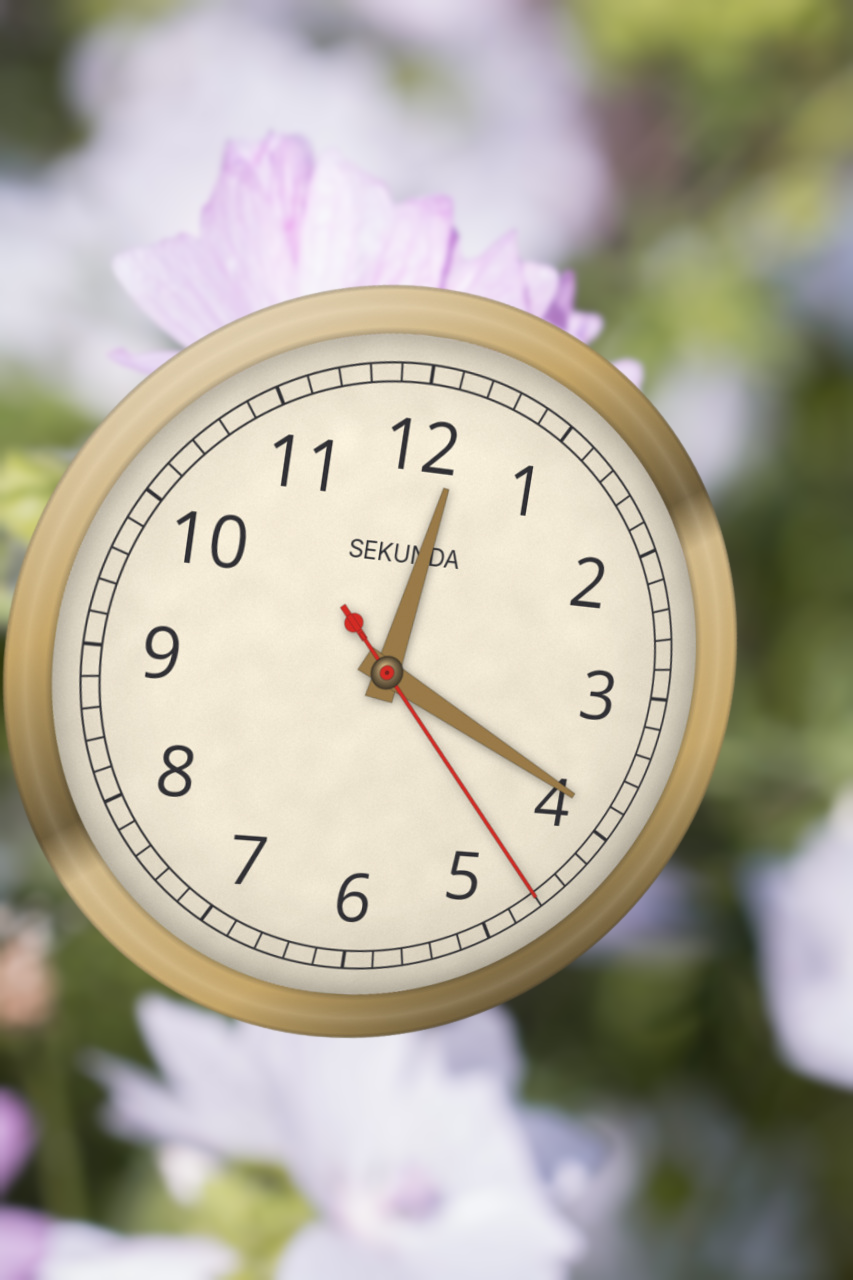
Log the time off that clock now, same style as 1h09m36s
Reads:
12h19m23s
